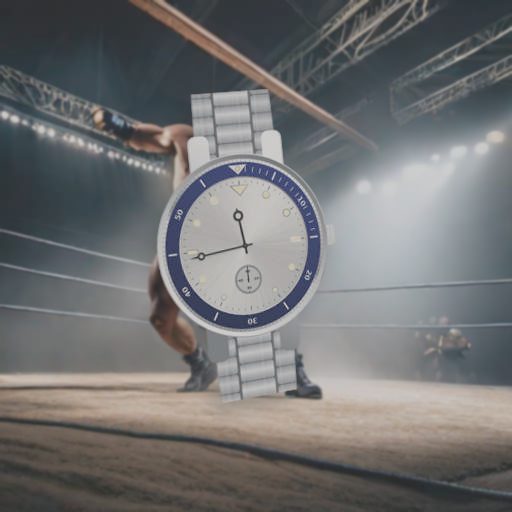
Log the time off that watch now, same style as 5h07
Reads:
11h44
